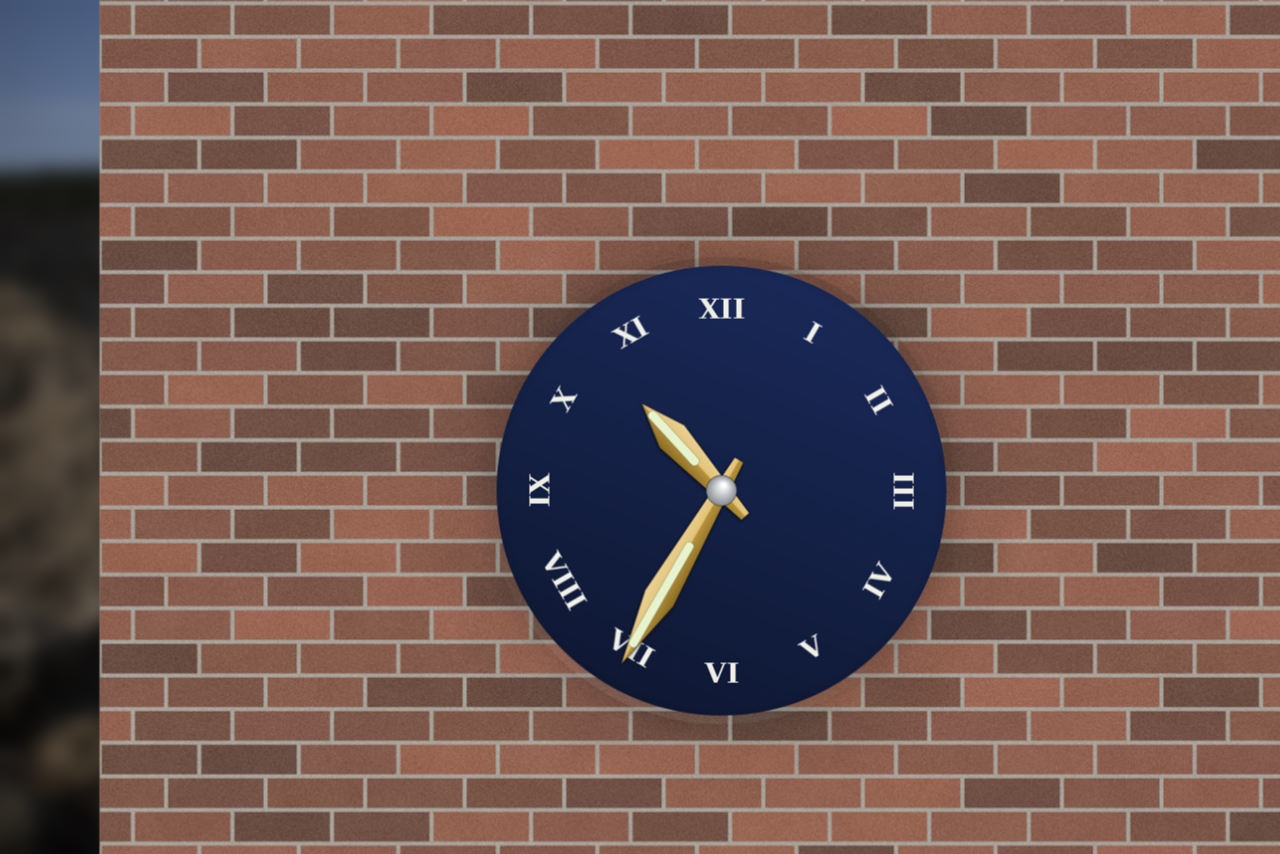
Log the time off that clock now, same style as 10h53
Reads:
10h35
